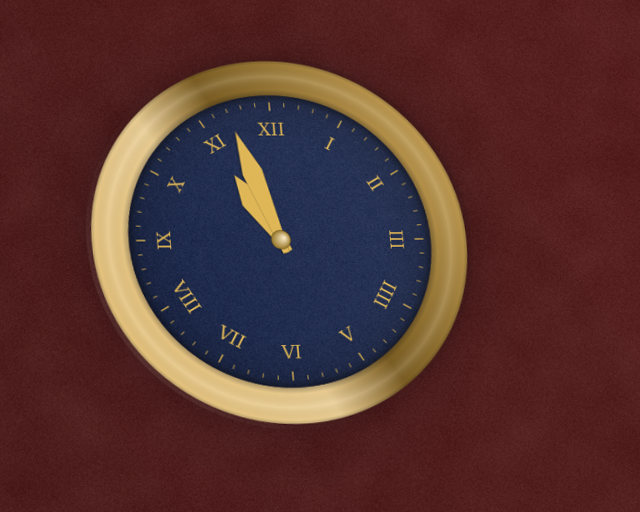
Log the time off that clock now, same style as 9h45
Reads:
10h57
